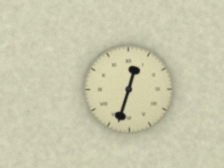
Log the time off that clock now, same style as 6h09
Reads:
12h33
